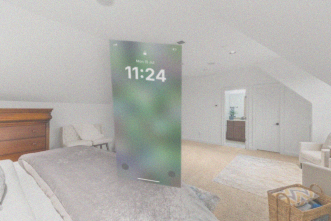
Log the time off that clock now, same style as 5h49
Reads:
11h24
